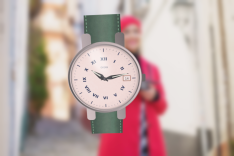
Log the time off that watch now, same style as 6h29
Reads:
10h13
